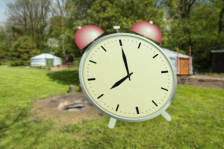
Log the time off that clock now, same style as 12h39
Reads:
8h00
